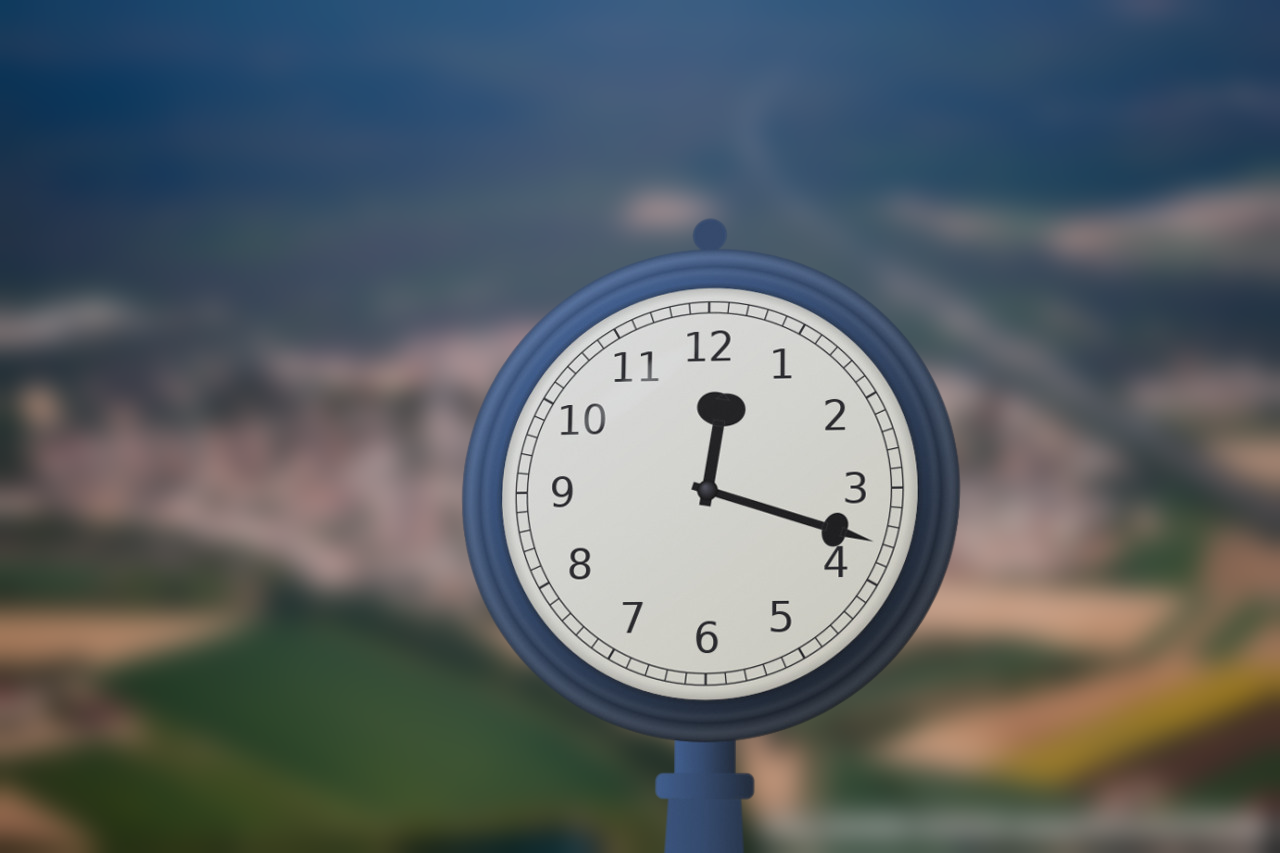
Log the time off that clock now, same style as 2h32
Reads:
12h18
